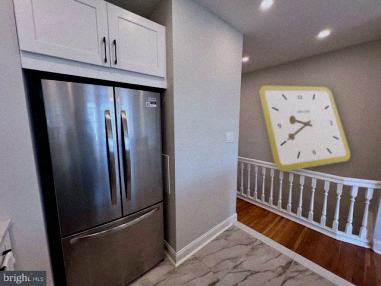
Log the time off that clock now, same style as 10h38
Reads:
9h40
